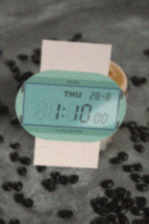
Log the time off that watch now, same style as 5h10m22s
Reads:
1h10m00s
